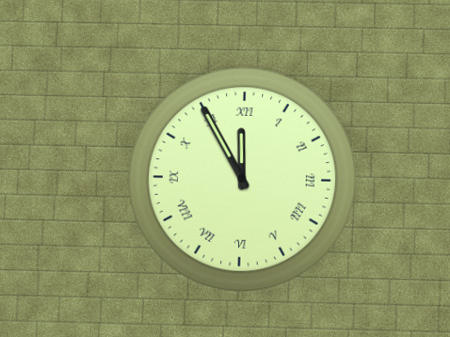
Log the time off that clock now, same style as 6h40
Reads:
11h55
